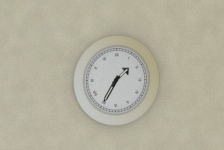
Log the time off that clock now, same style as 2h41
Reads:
1h35
